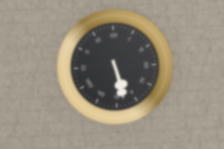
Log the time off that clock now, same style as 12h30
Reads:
5h28
